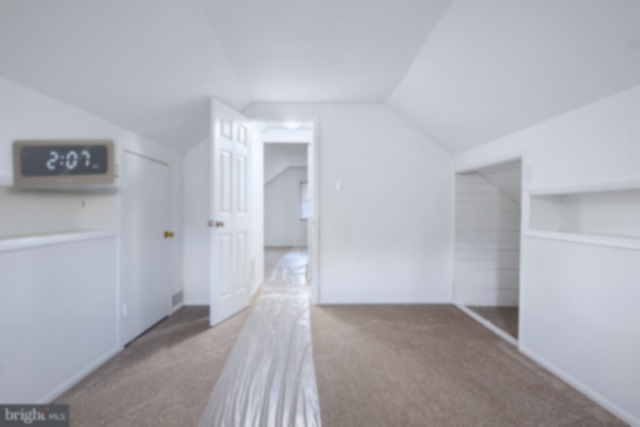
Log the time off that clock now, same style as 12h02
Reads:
2h07
